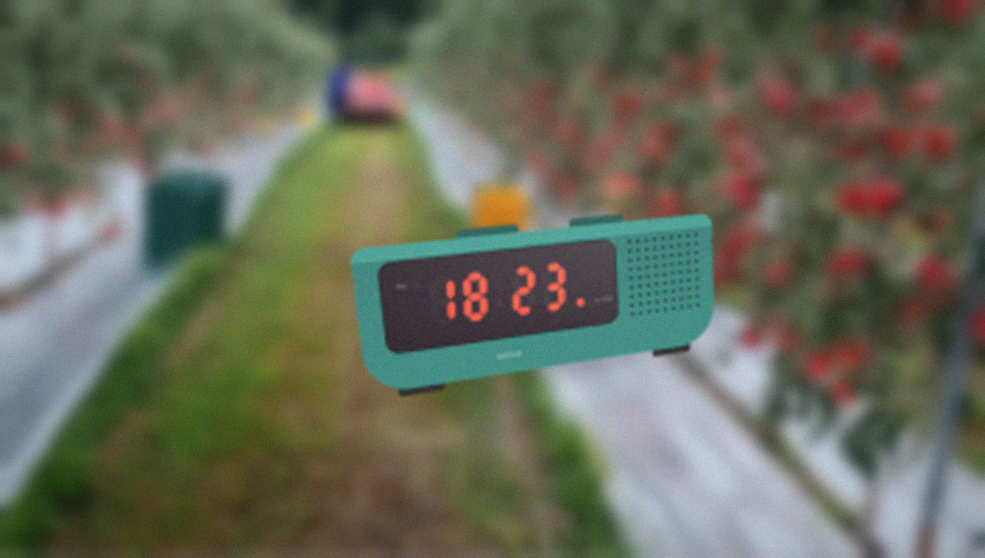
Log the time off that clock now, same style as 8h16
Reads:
18h23
